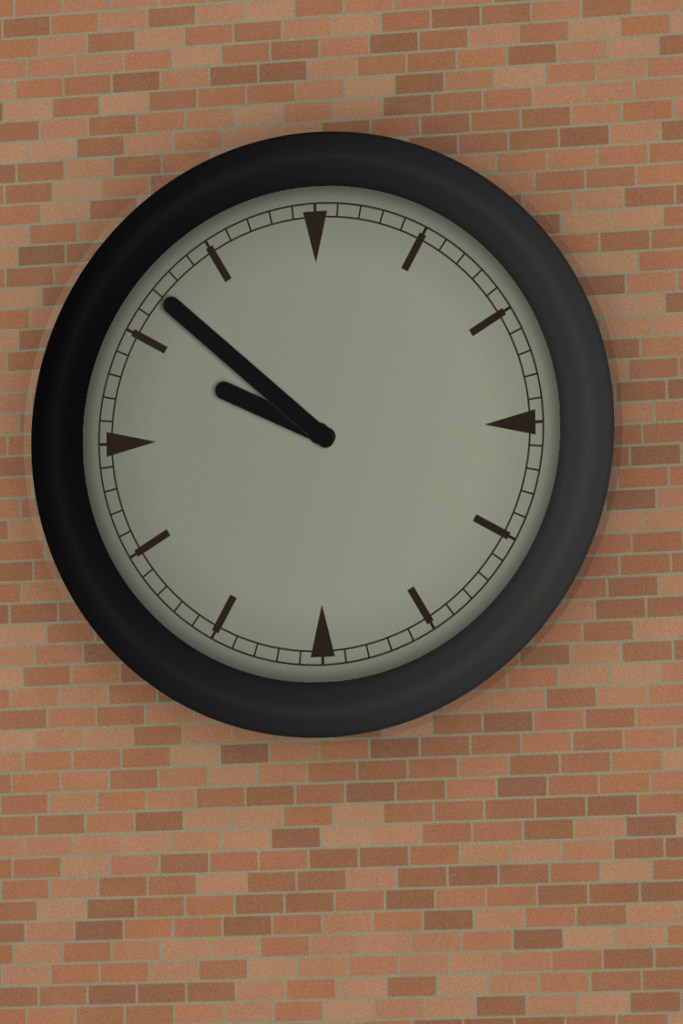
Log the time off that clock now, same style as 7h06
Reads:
9h52
